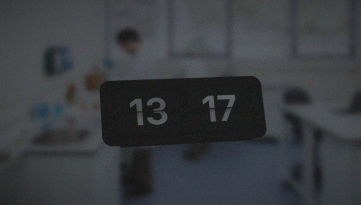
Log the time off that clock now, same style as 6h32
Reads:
13h17
